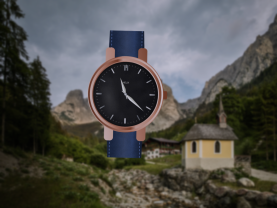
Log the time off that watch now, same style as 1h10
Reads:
11h22
